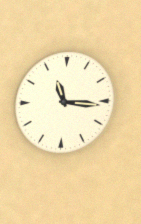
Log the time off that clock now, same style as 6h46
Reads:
11h16
